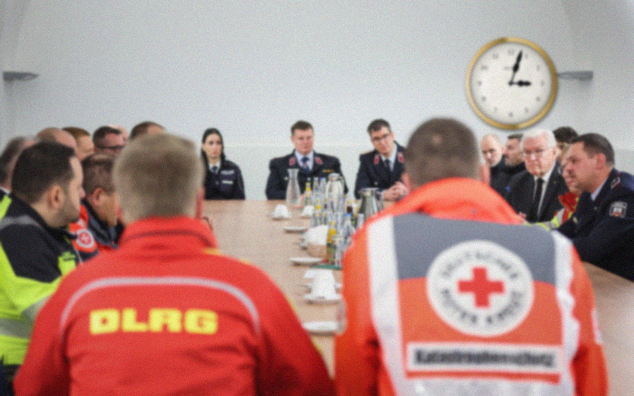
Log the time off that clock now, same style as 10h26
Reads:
3h03
